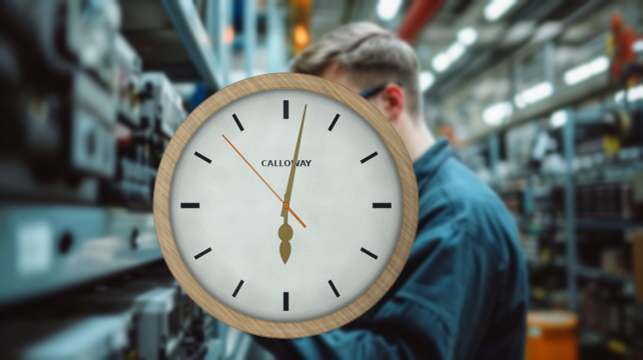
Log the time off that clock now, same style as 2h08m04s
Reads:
6h01m53s
